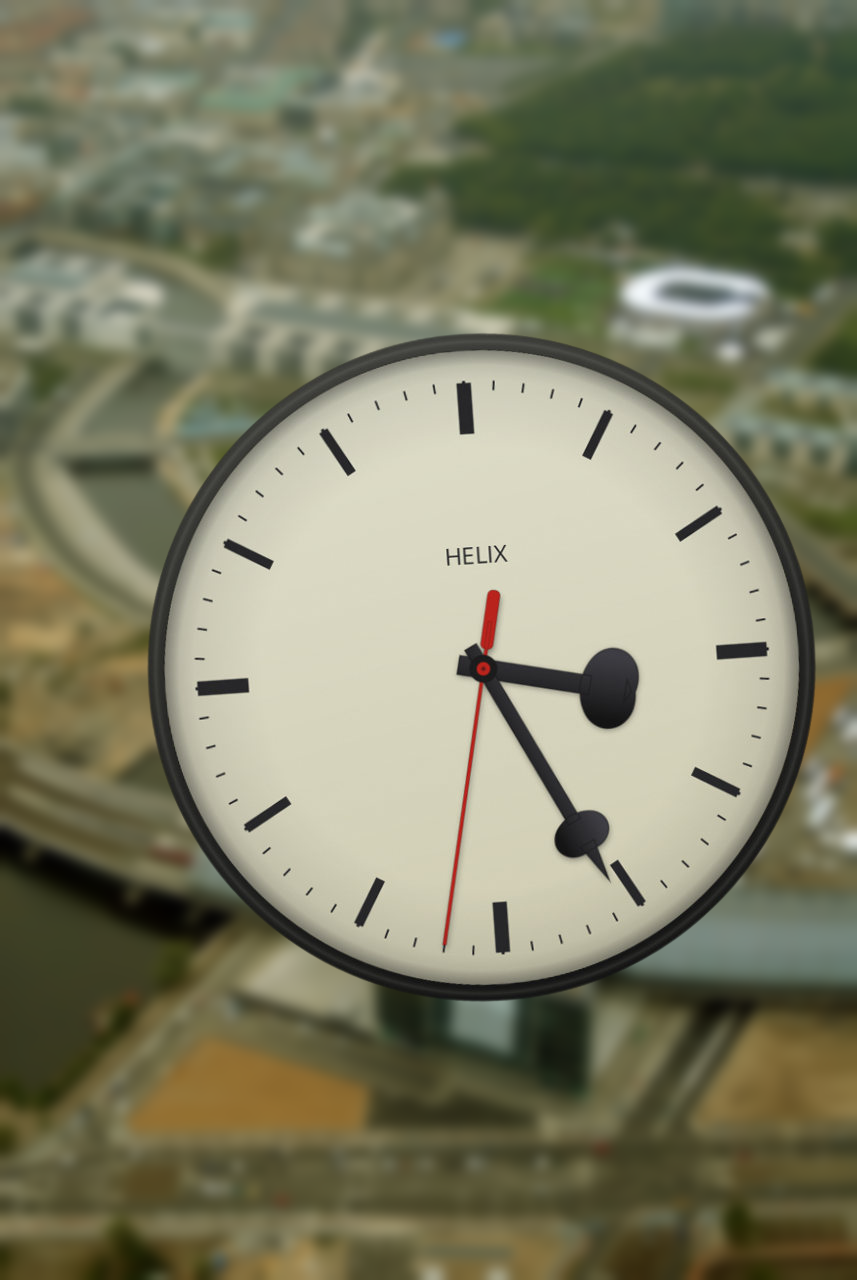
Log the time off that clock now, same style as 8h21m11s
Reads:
3h25m32s
